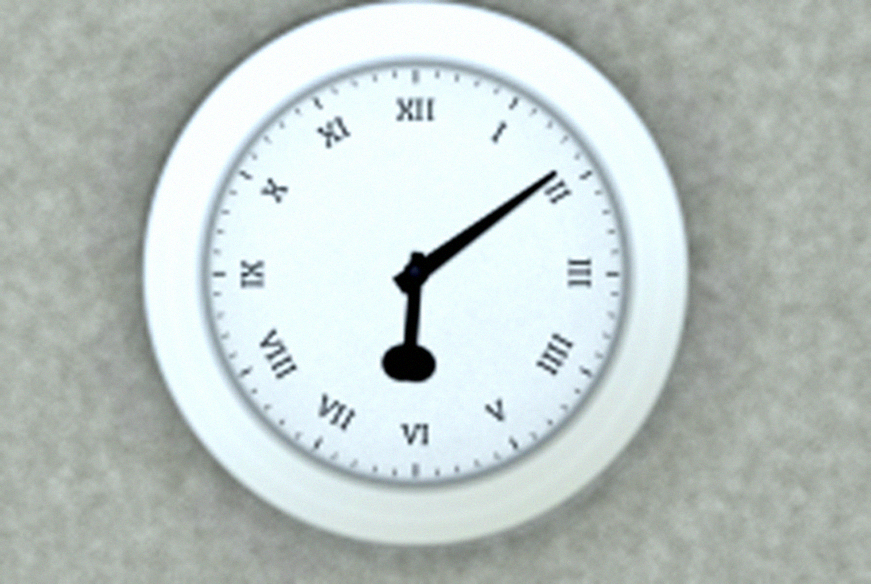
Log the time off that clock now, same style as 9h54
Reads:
6h09
